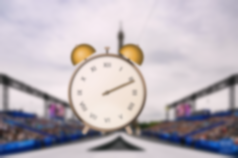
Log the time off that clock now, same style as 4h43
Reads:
2h11
